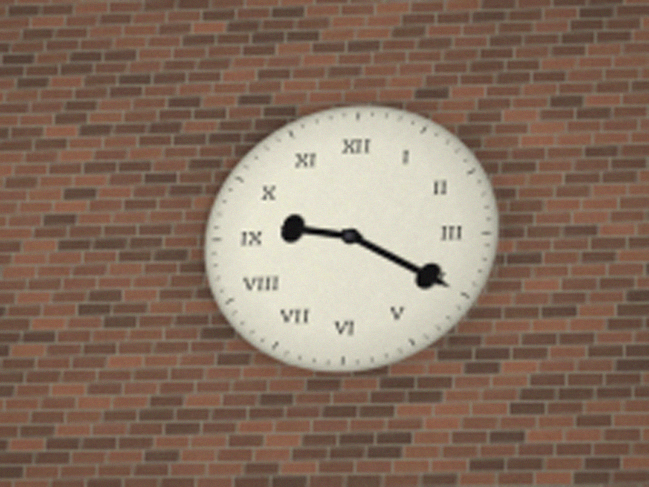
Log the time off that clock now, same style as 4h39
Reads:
9h20
